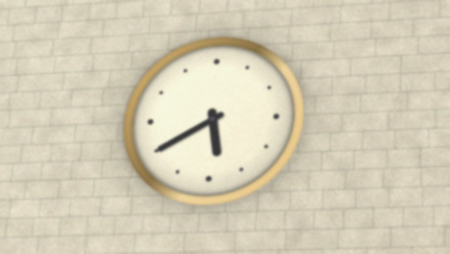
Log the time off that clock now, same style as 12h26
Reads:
5h40
